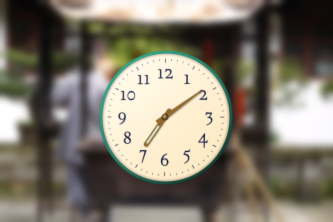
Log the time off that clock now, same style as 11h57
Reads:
7h09
